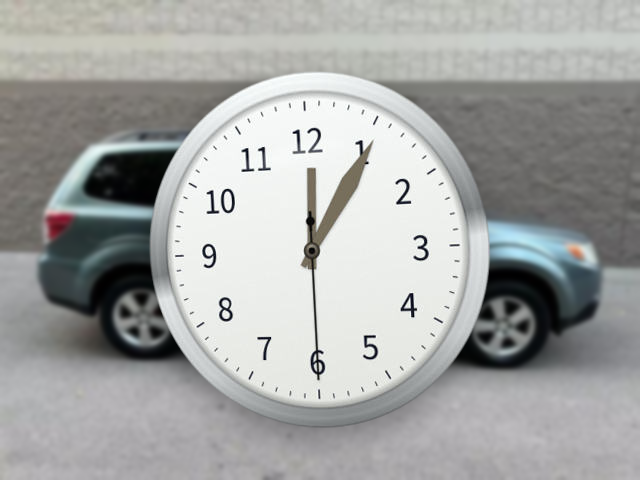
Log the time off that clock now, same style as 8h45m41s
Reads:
12h05m30s
